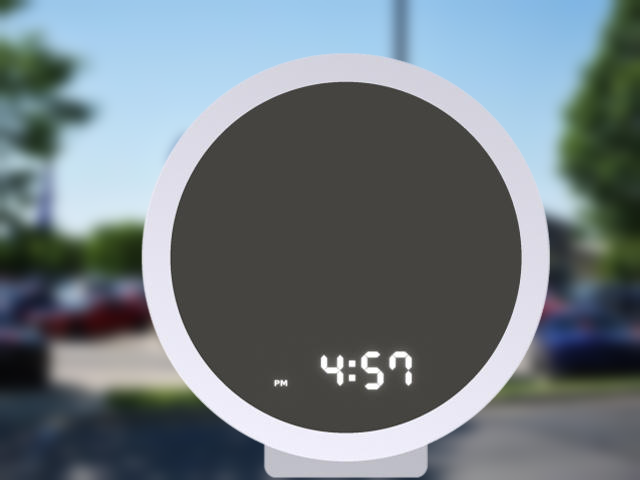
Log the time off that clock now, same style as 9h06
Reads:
4h57
